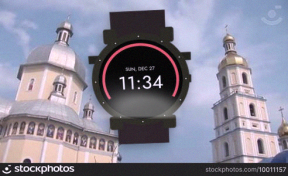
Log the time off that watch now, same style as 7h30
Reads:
11h34
